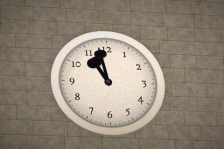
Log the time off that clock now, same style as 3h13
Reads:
10h58
